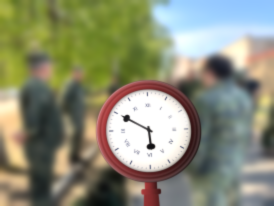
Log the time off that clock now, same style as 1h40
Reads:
5h50
